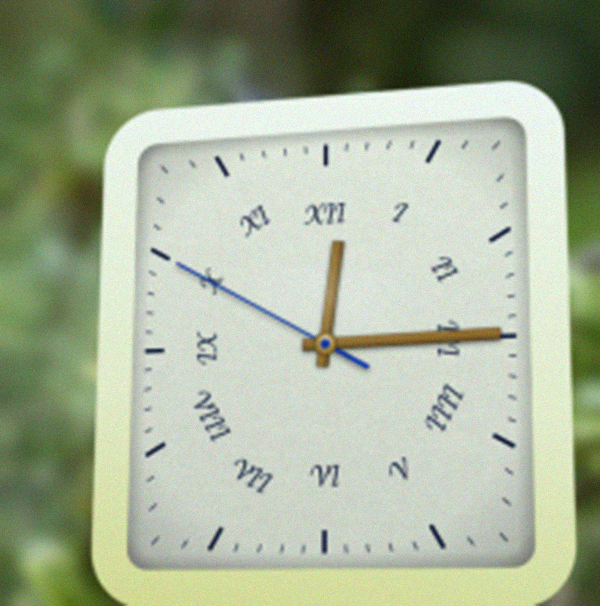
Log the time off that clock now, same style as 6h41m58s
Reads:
12h14m50s
